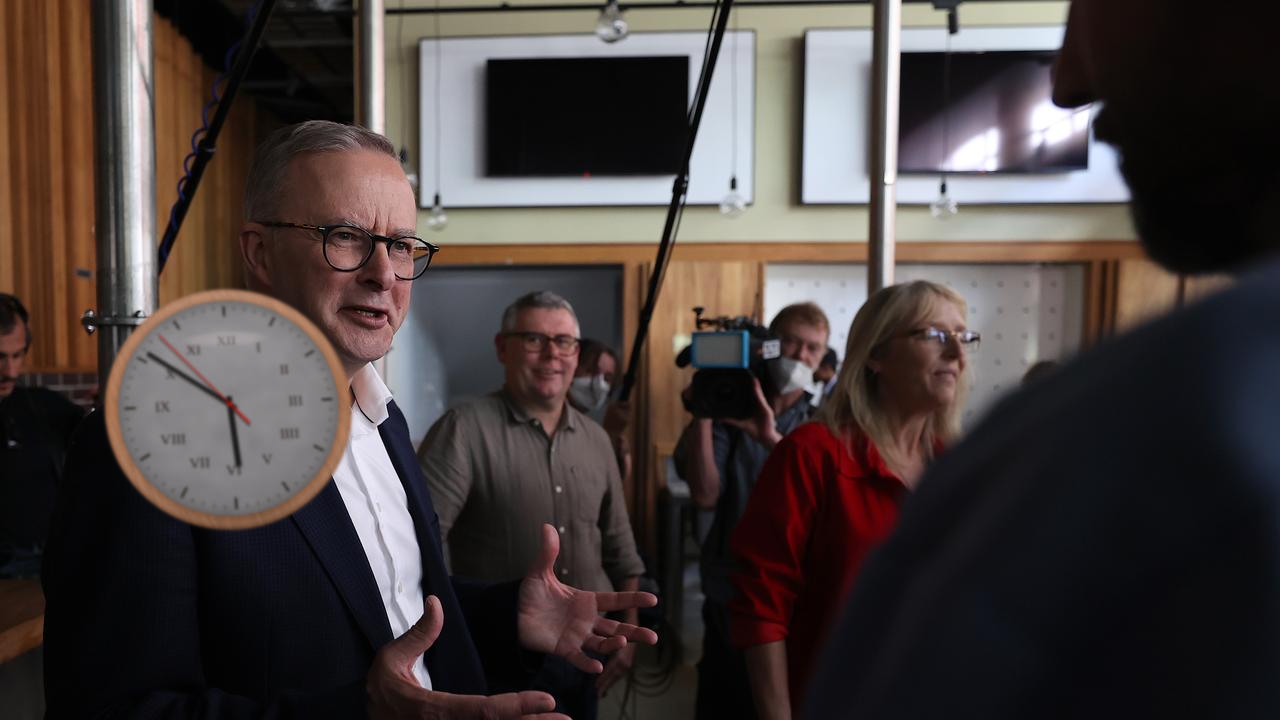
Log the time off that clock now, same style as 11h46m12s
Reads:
5h50m53s
